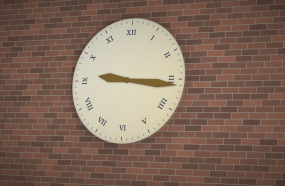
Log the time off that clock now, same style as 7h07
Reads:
9h16
